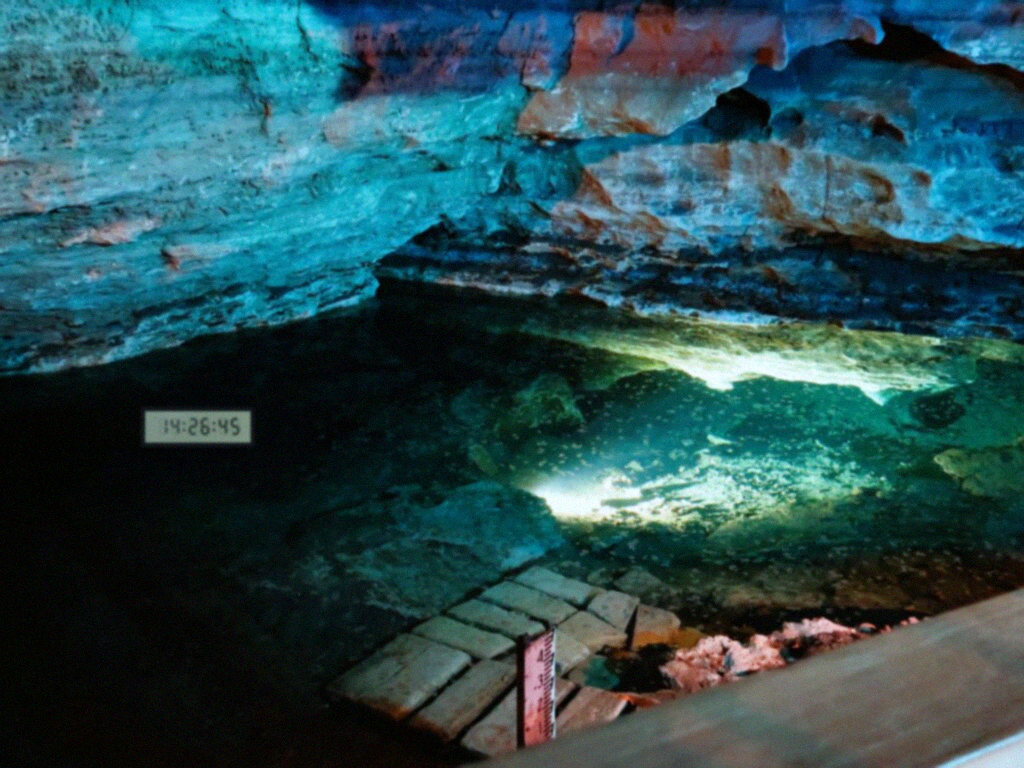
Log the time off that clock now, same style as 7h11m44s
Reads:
14h26m45s
